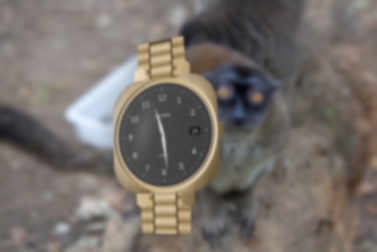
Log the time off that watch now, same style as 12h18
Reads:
11h29
